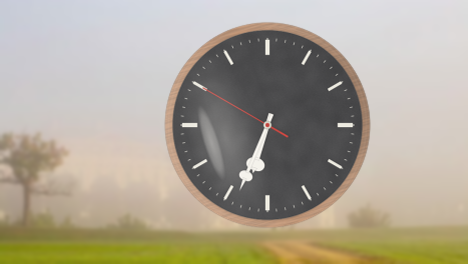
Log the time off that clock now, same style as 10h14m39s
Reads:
6h33m50s
